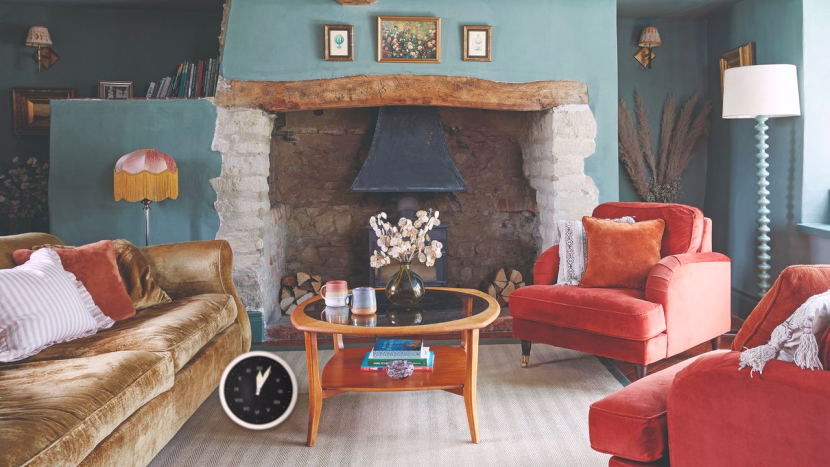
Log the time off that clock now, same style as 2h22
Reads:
12h04
